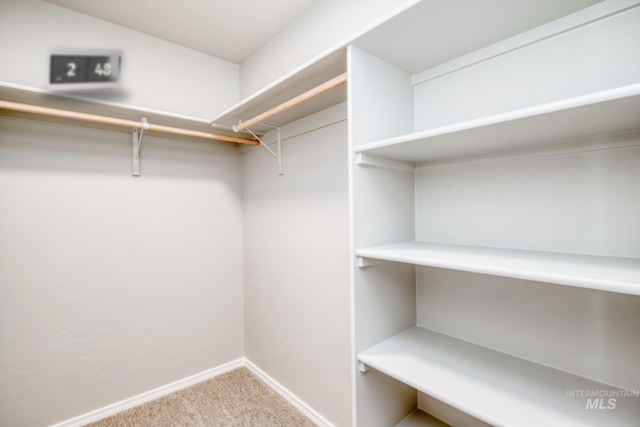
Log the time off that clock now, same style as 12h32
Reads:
2h48
